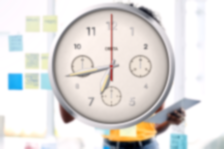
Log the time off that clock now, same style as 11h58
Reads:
6h43
